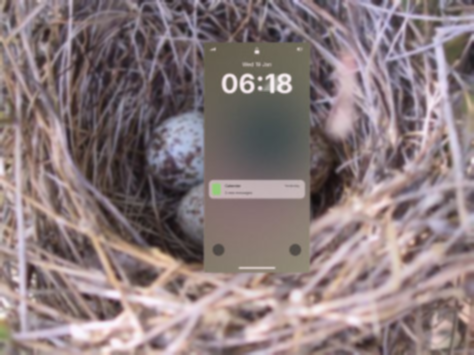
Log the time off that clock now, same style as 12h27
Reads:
6h18
